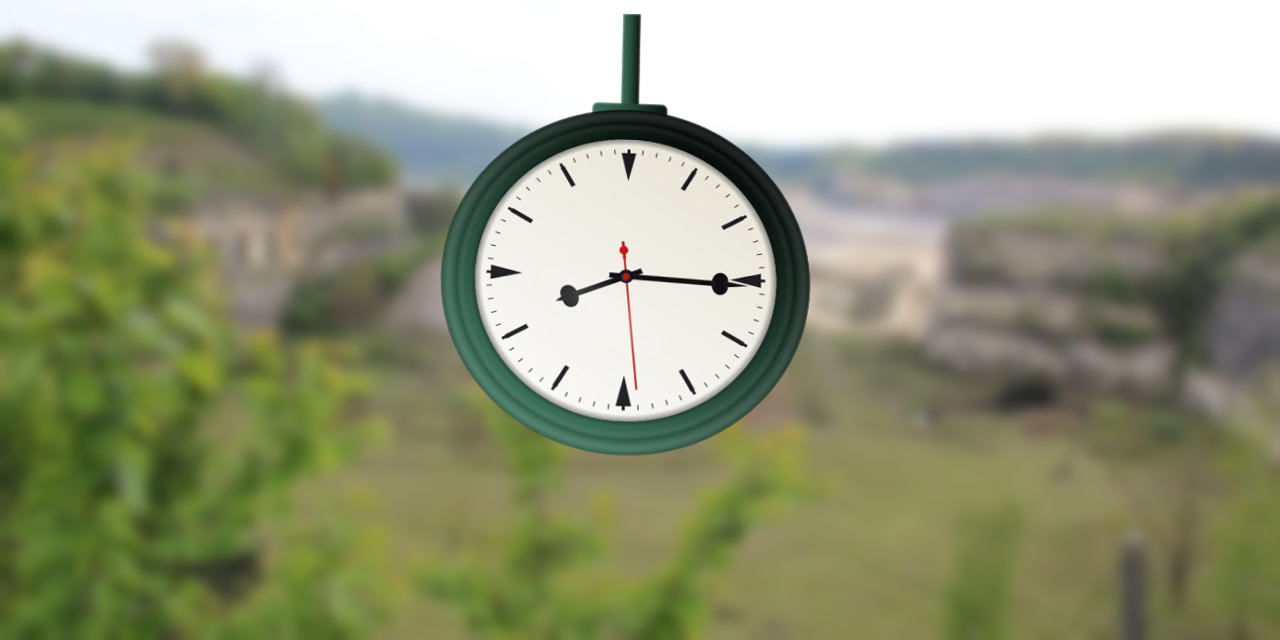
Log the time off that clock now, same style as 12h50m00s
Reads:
8h15m29s
